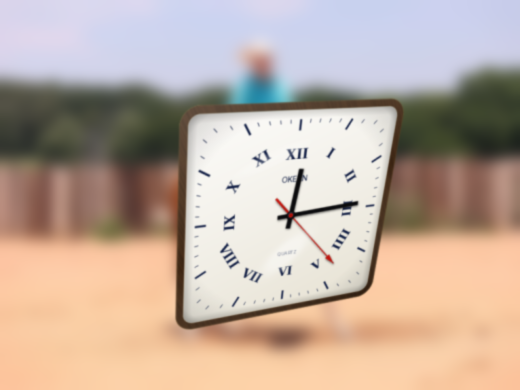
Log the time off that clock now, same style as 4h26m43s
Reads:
12h14m23s
